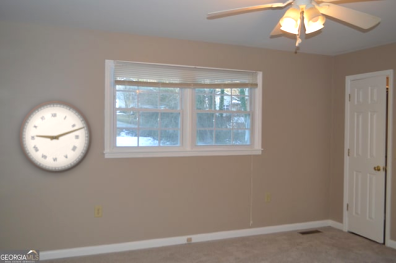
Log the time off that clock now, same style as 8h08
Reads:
9h12
